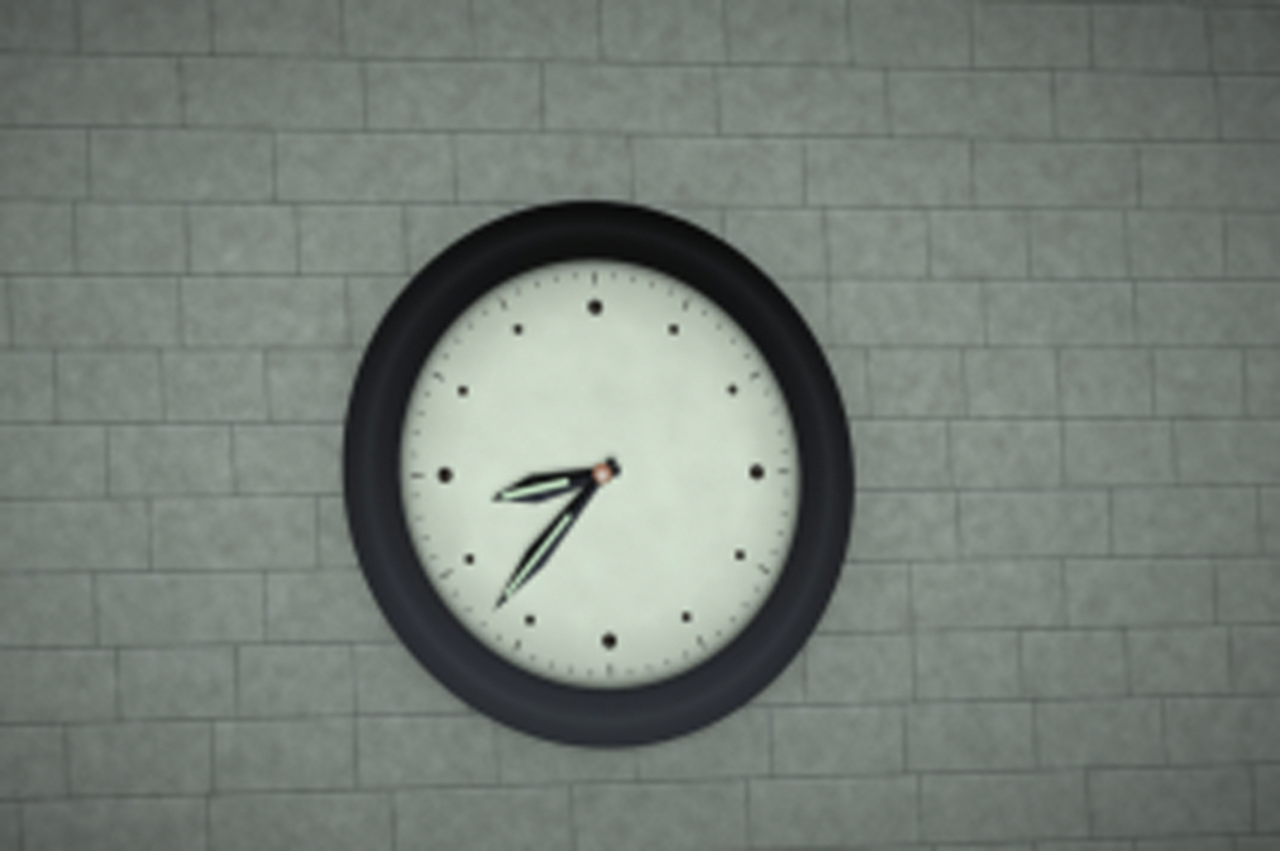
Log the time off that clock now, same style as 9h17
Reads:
8h37
